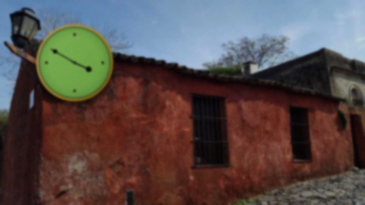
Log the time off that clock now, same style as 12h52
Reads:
3h50
